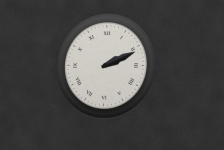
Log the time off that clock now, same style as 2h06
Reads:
2h11
